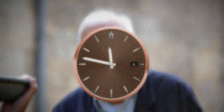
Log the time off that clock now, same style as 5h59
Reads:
11h47
